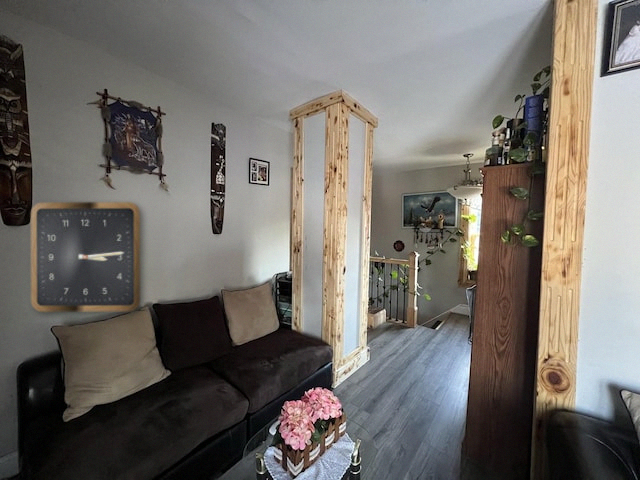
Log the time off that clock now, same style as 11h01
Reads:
3h14
